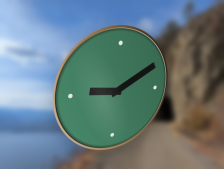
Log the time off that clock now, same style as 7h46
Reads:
9h10
